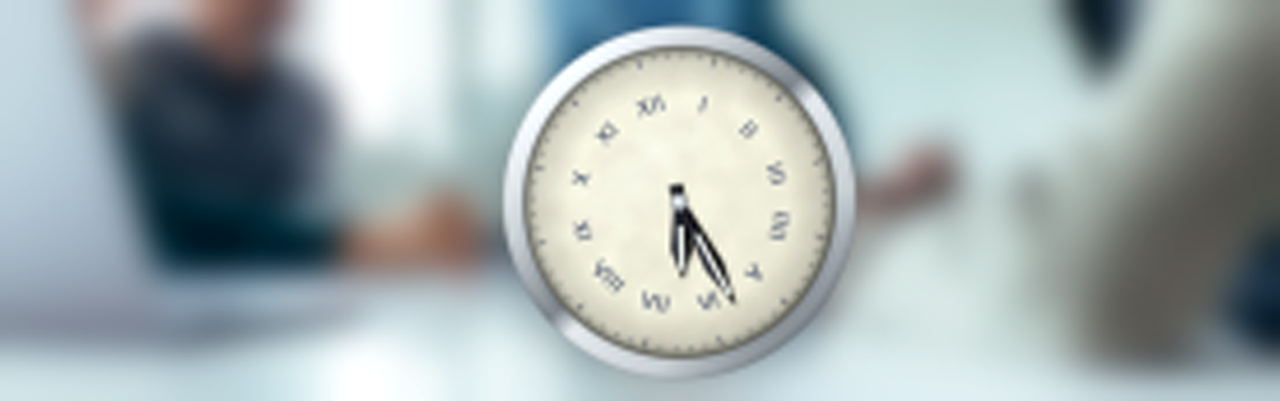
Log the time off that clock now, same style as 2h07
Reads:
6h28
